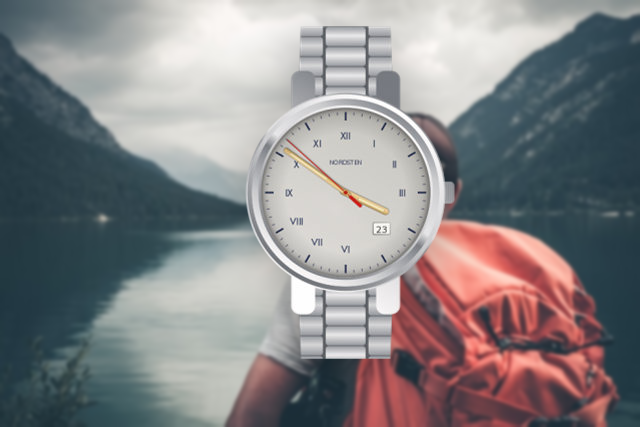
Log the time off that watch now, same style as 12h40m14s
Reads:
3h50m52s
